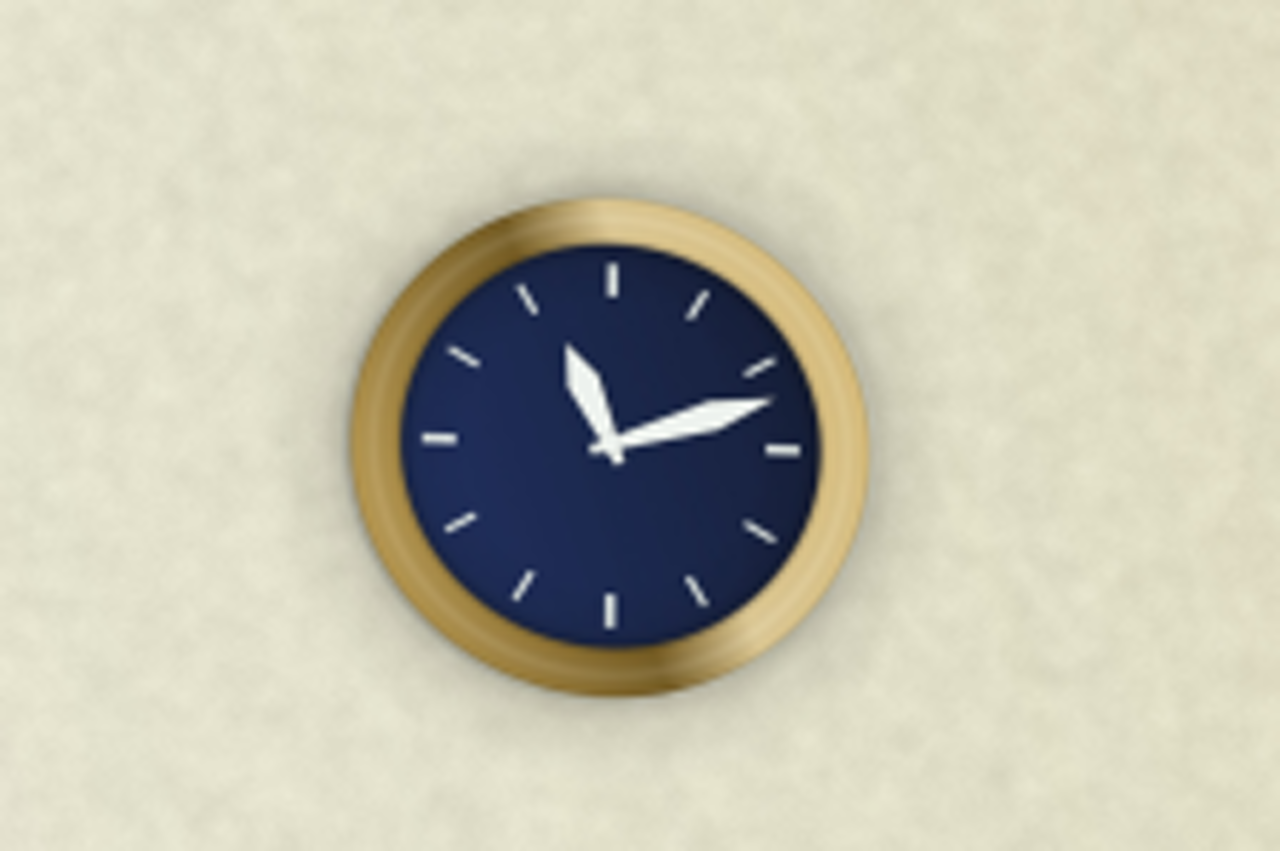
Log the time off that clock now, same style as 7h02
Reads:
11h12
